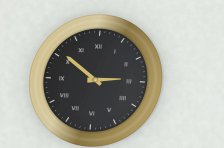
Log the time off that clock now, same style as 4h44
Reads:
2h51
